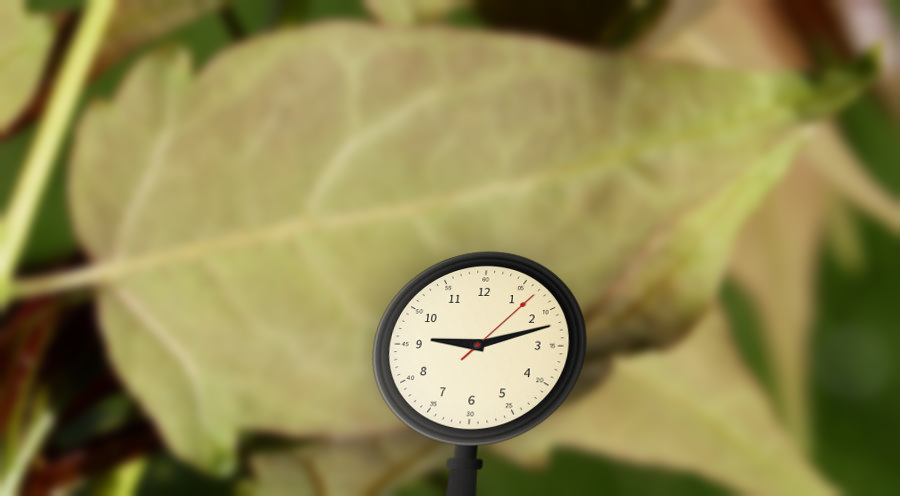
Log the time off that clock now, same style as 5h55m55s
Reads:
9h12m07s
